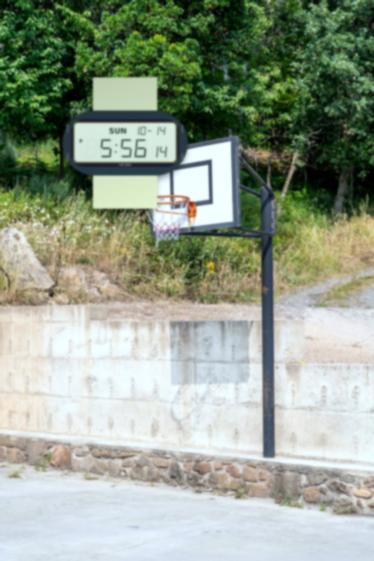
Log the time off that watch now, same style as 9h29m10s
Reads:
5h56m14s
